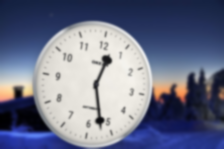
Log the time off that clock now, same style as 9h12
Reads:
12h27
